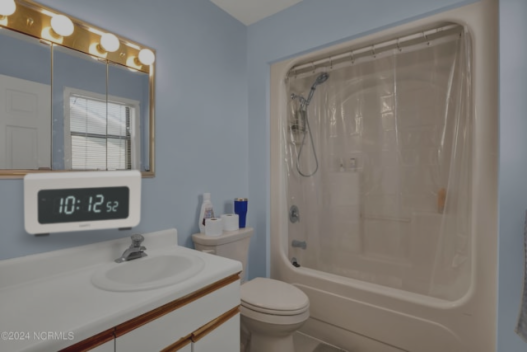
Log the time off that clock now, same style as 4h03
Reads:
10h12
